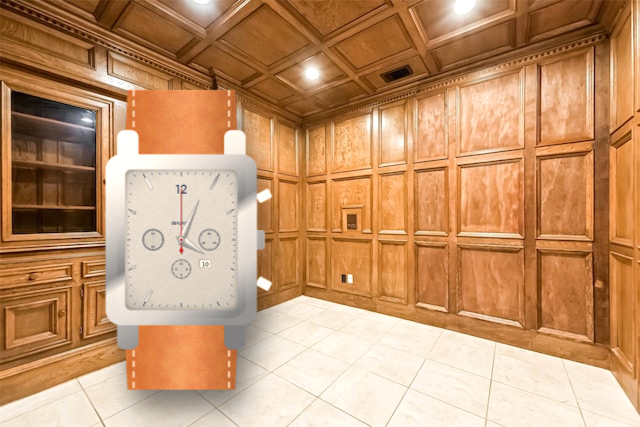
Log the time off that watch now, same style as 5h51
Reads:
4h04
